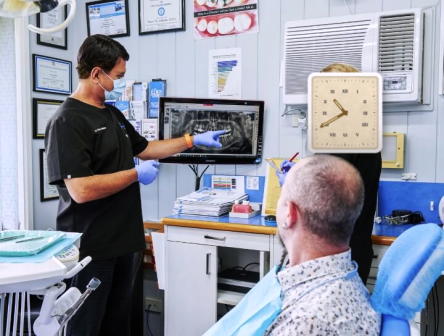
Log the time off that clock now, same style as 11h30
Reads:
10h40
